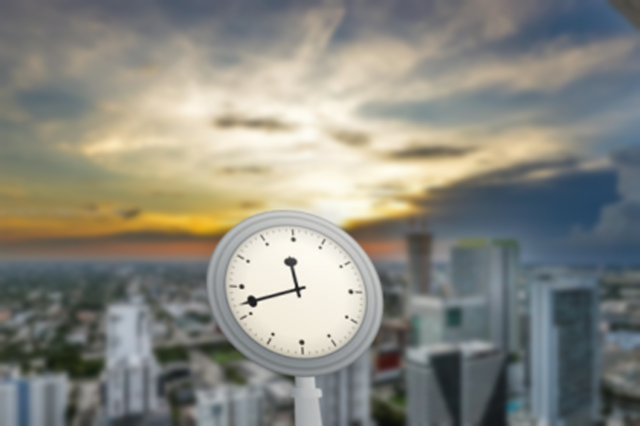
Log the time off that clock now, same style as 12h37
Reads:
11h42
